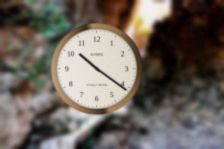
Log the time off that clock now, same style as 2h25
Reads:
10h21
